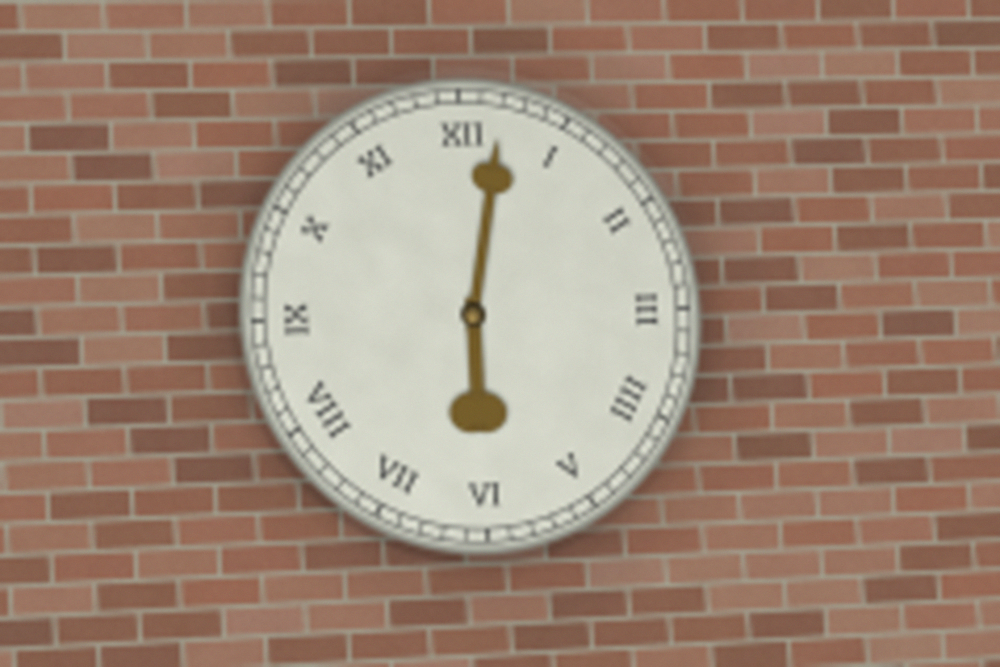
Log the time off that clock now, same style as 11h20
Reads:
6h02
